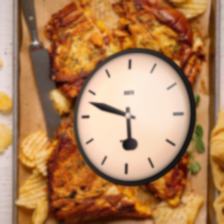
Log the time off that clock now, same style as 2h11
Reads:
5h48
